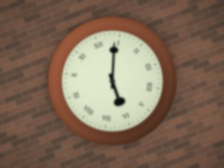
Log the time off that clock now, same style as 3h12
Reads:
6h04
